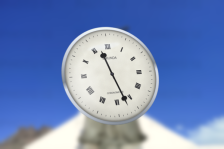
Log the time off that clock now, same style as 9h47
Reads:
11h27
